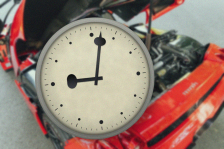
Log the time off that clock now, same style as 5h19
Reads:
9h02
